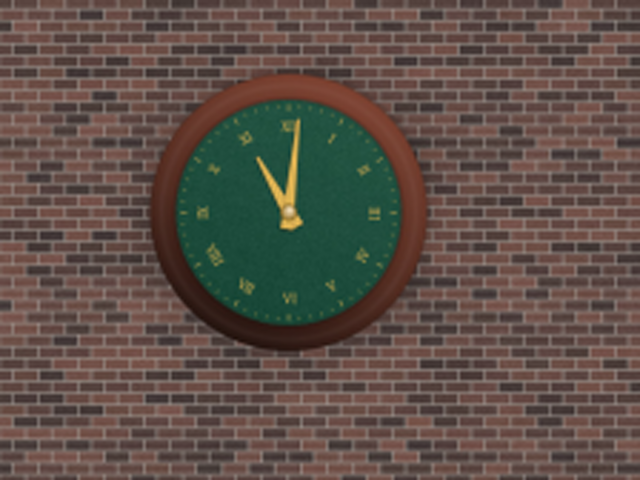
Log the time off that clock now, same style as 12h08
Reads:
11h01
